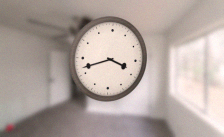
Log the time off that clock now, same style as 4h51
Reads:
3h42
